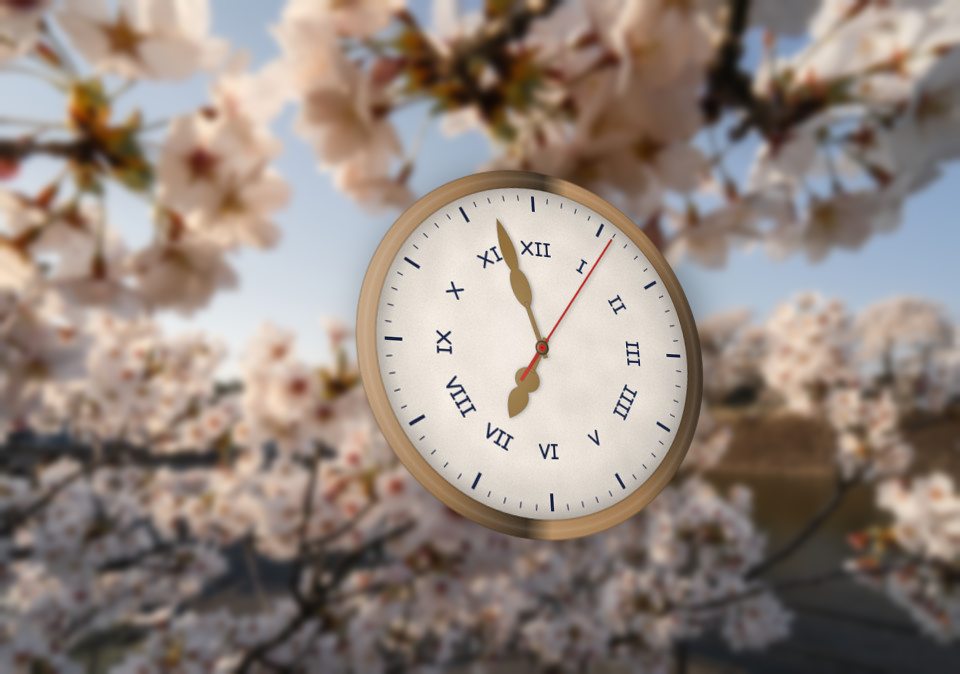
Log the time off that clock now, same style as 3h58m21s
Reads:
6h57m06s
